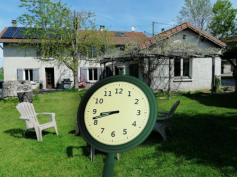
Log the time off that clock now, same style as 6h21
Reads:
8h42
